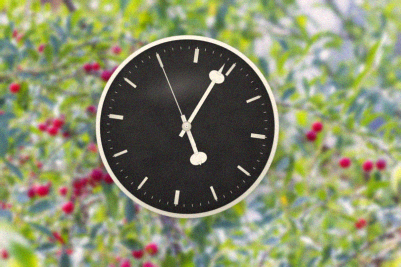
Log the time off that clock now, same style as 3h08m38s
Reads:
5h03m55s
